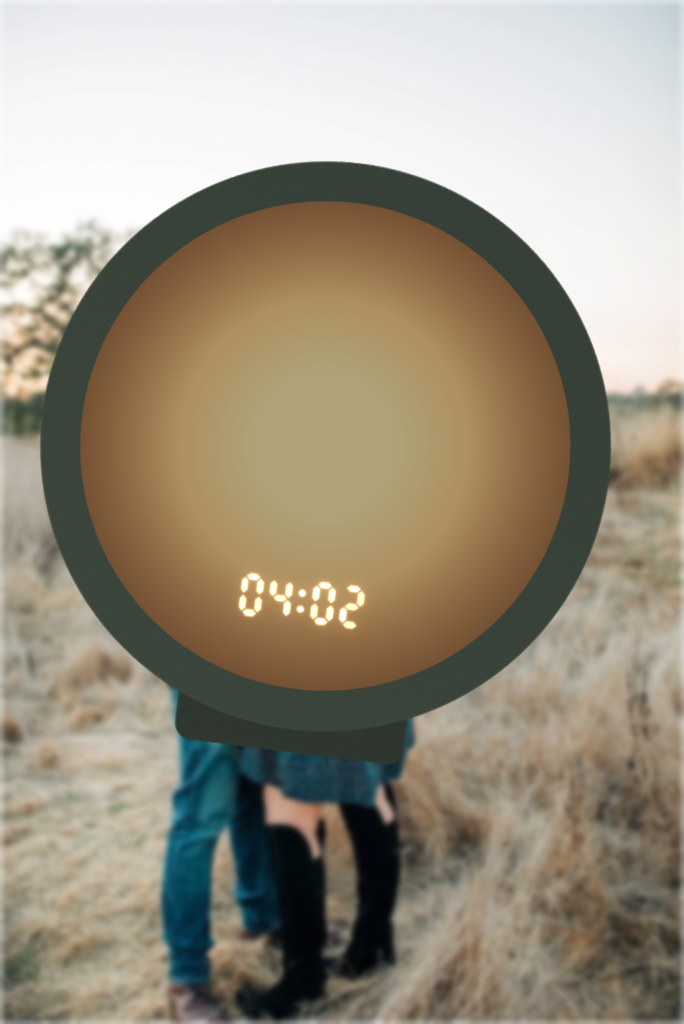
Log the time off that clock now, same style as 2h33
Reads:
4h02
